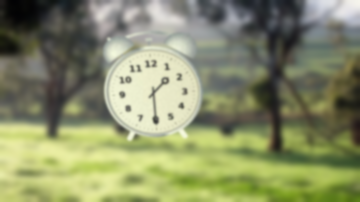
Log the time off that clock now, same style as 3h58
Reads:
1h30
